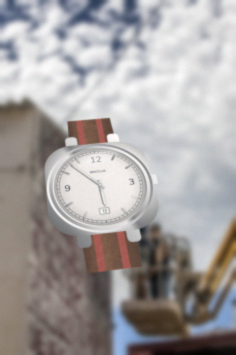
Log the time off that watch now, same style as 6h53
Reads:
5h53
